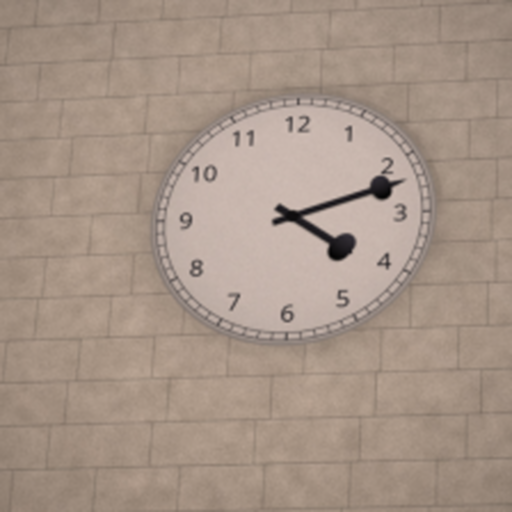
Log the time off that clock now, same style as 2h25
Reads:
4h12
